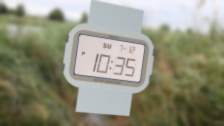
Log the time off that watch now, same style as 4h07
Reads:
10h35
